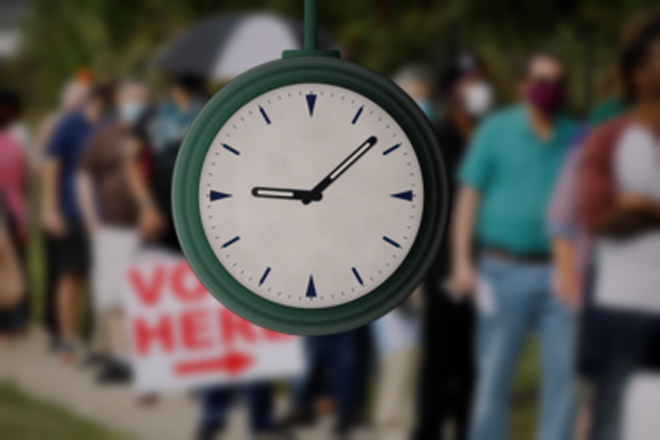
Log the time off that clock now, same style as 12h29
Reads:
9h08
